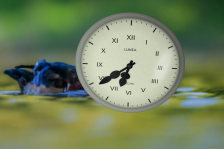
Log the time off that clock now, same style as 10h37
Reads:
6h39
